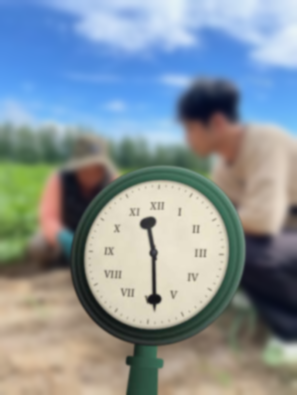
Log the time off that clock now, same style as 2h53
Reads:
11h29
